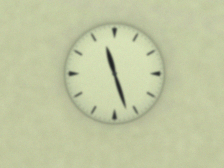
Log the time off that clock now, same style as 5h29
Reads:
11h27
